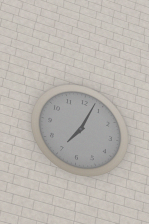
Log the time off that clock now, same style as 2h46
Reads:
7h03
